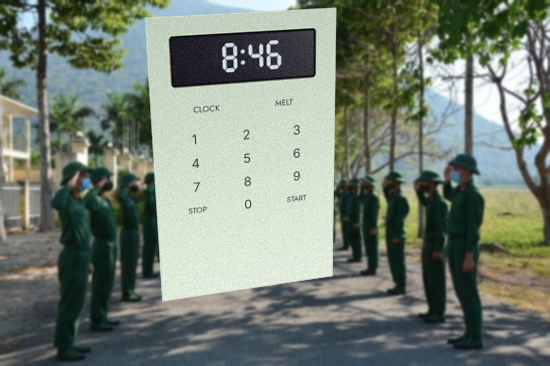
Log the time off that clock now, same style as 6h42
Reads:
8h46
